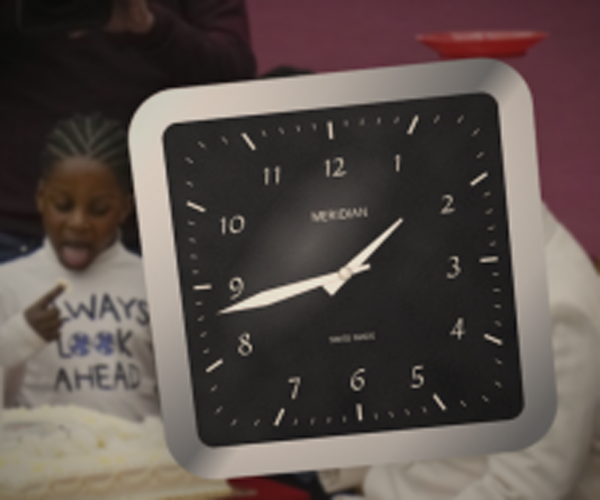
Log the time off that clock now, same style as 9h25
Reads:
1h43
